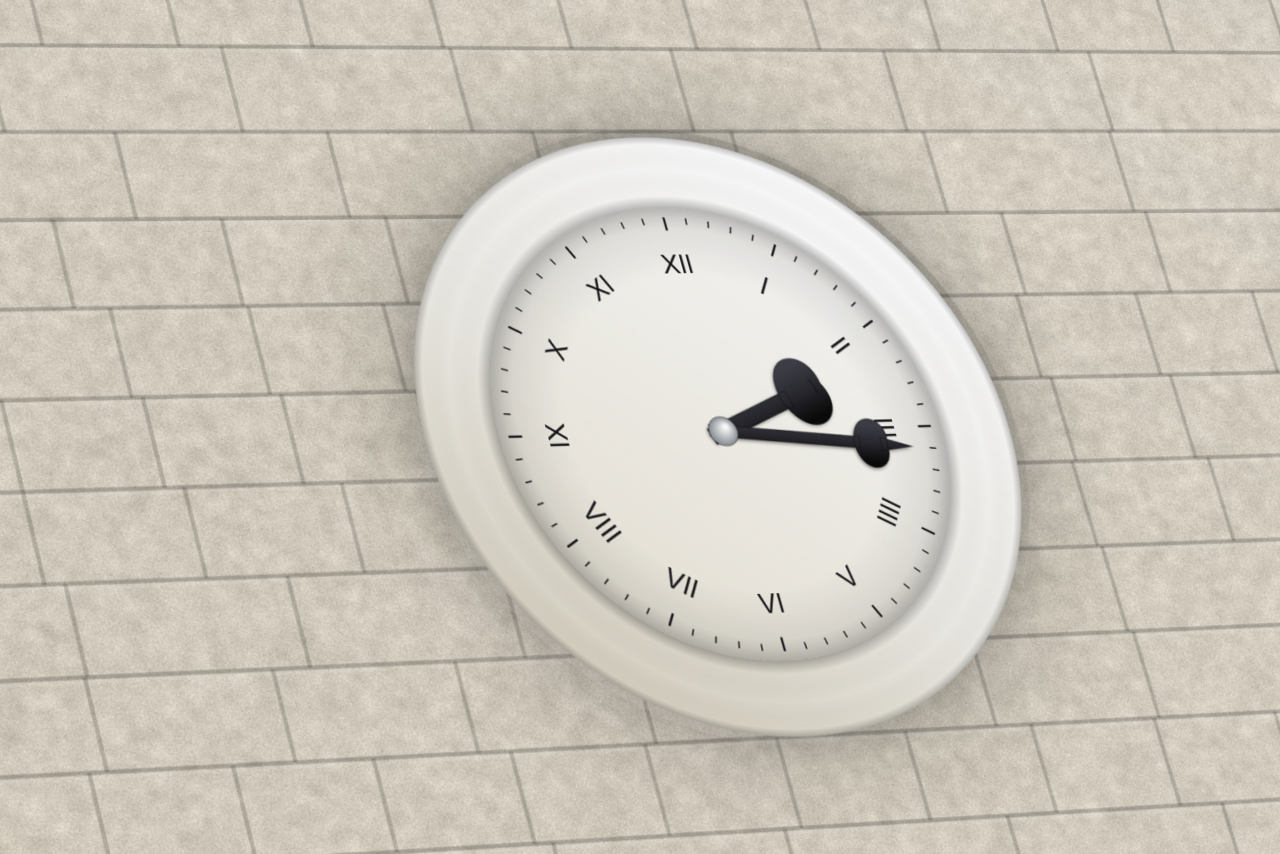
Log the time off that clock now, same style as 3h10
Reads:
2h16
